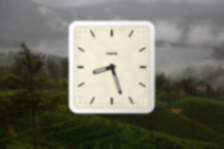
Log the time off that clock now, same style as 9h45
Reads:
8h27
